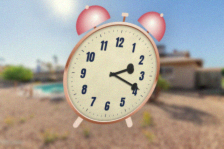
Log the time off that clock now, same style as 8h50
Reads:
2h19
